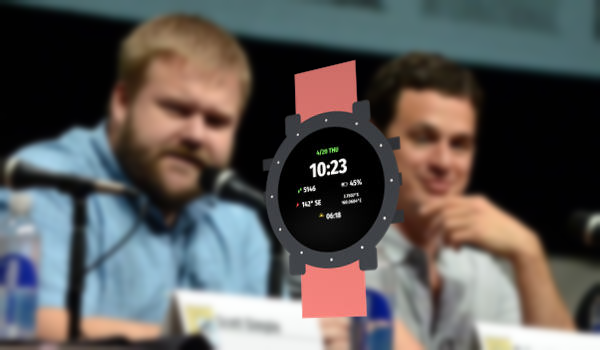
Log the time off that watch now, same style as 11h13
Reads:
10h23
